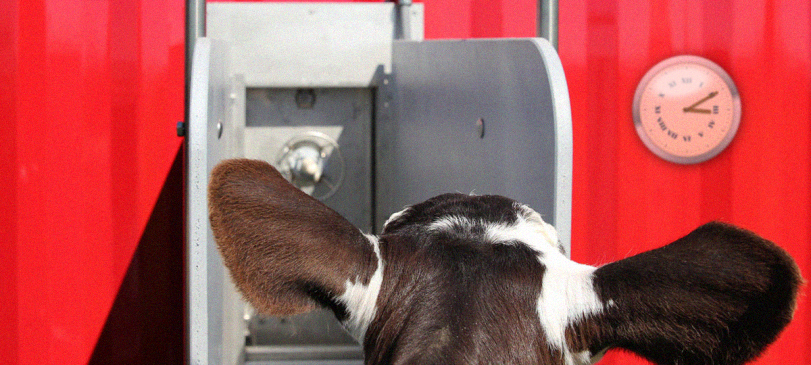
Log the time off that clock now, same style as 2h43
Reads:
3h10
